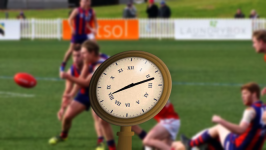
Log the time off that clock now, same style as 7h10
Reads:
8h12
